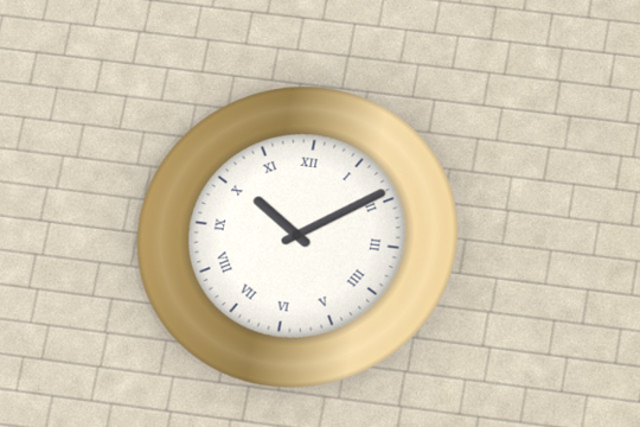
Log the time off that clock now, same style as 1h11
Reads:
10h09
